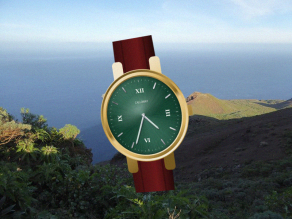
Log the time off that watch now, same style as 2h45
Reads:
4h34
